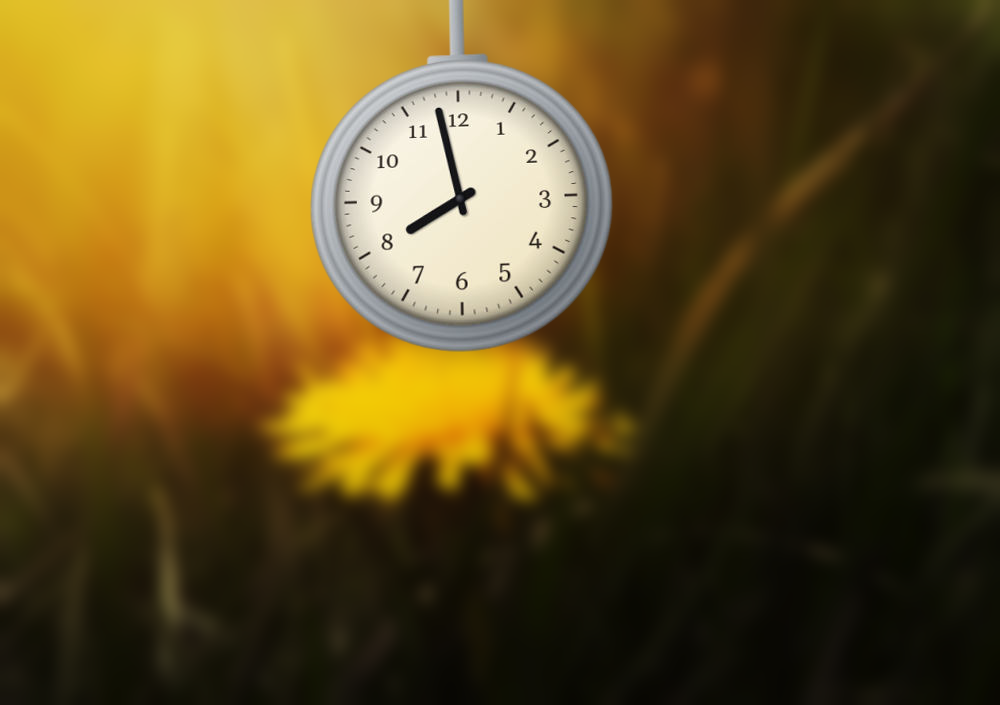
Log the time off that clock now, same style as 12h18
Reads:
7h58
